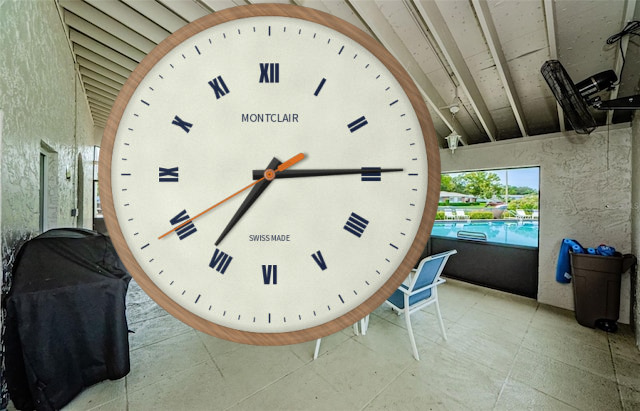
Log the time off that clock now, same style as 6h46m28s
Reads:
7h14m40s
